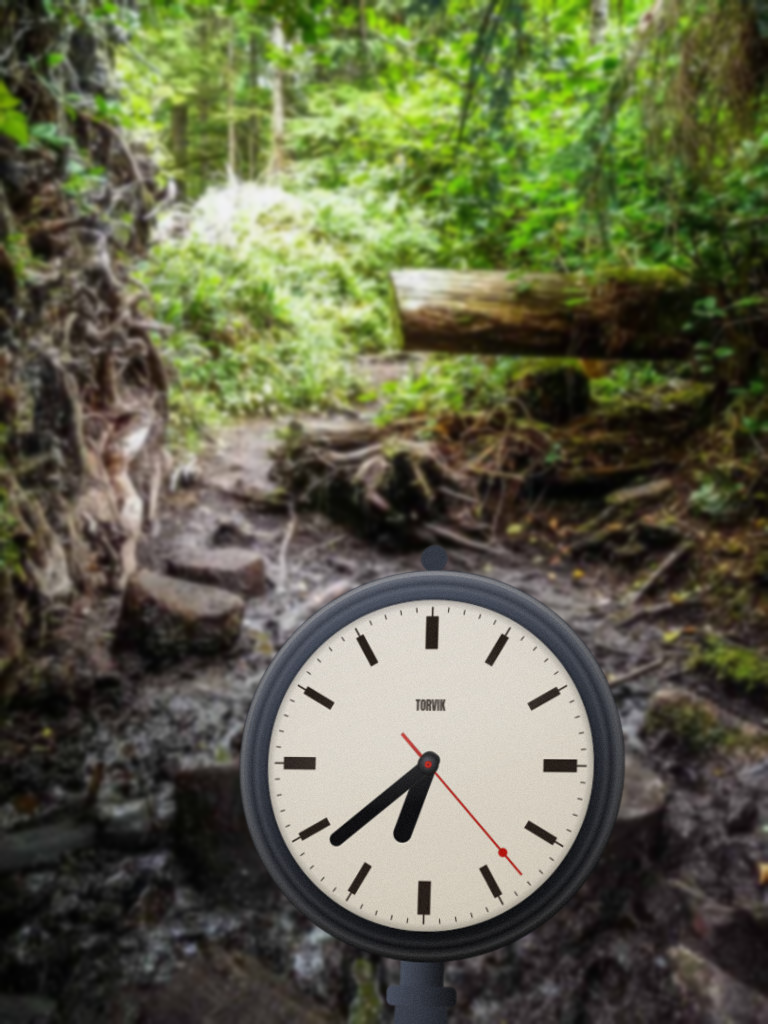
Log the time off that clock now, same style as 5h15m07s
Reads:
6h38m23s
